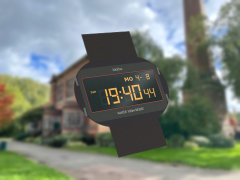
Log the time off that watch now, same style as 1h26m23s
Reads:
19h40m44s
